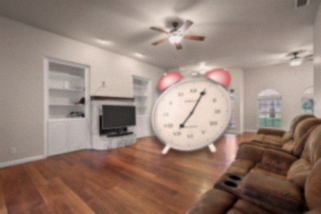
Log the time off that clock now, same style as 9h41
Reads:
7h04
